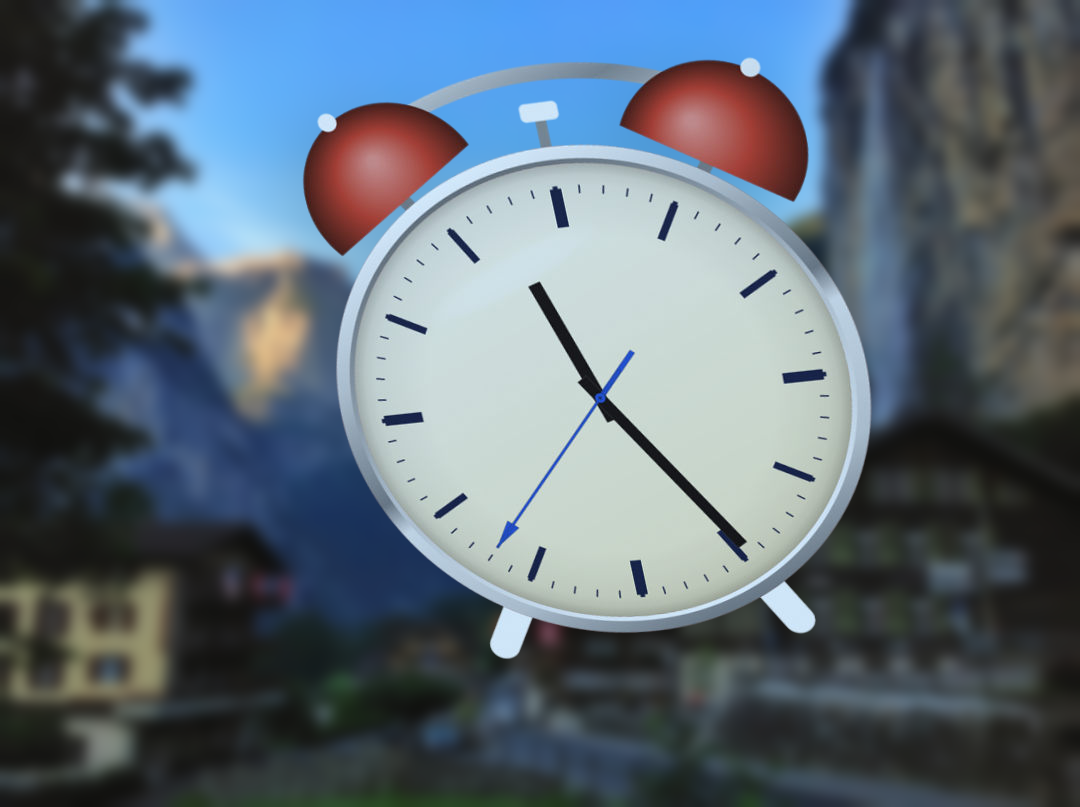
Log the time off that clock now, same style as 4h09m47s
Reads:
11h24m37s
